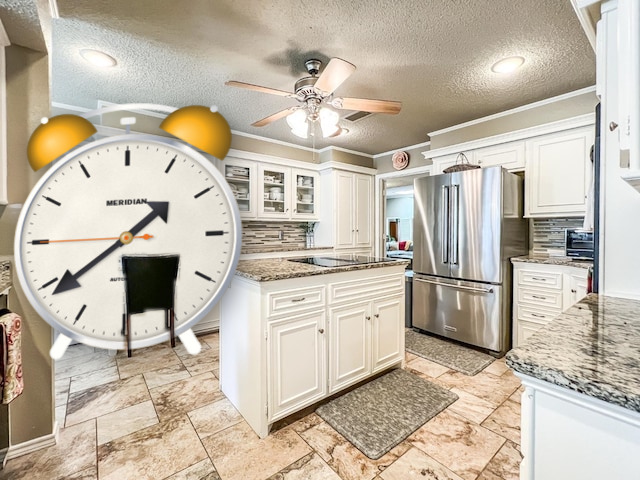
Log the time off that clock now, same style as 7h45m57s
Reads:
1h38m45s
